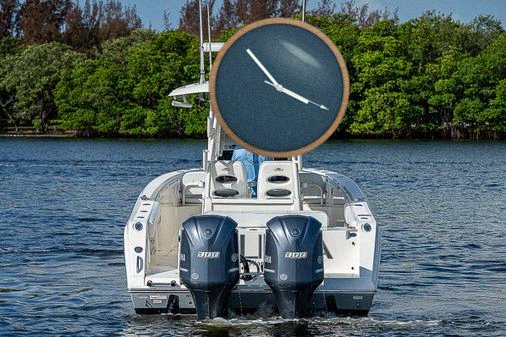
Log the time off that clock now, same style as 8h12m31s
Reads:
3h53m19s
